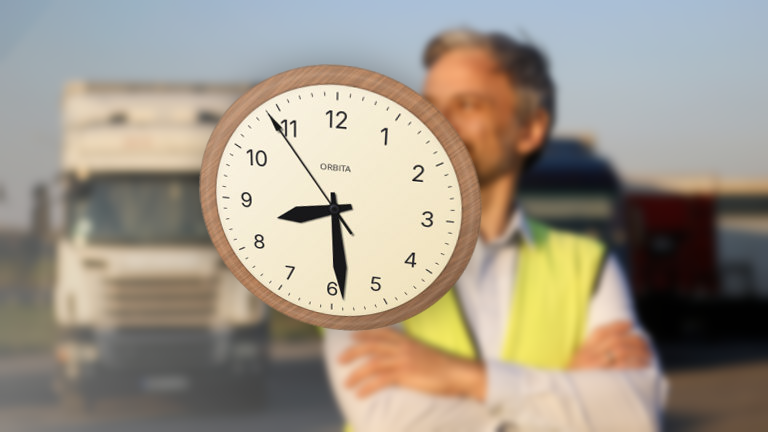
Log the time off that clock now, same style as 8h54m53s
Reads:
8h28m54s
